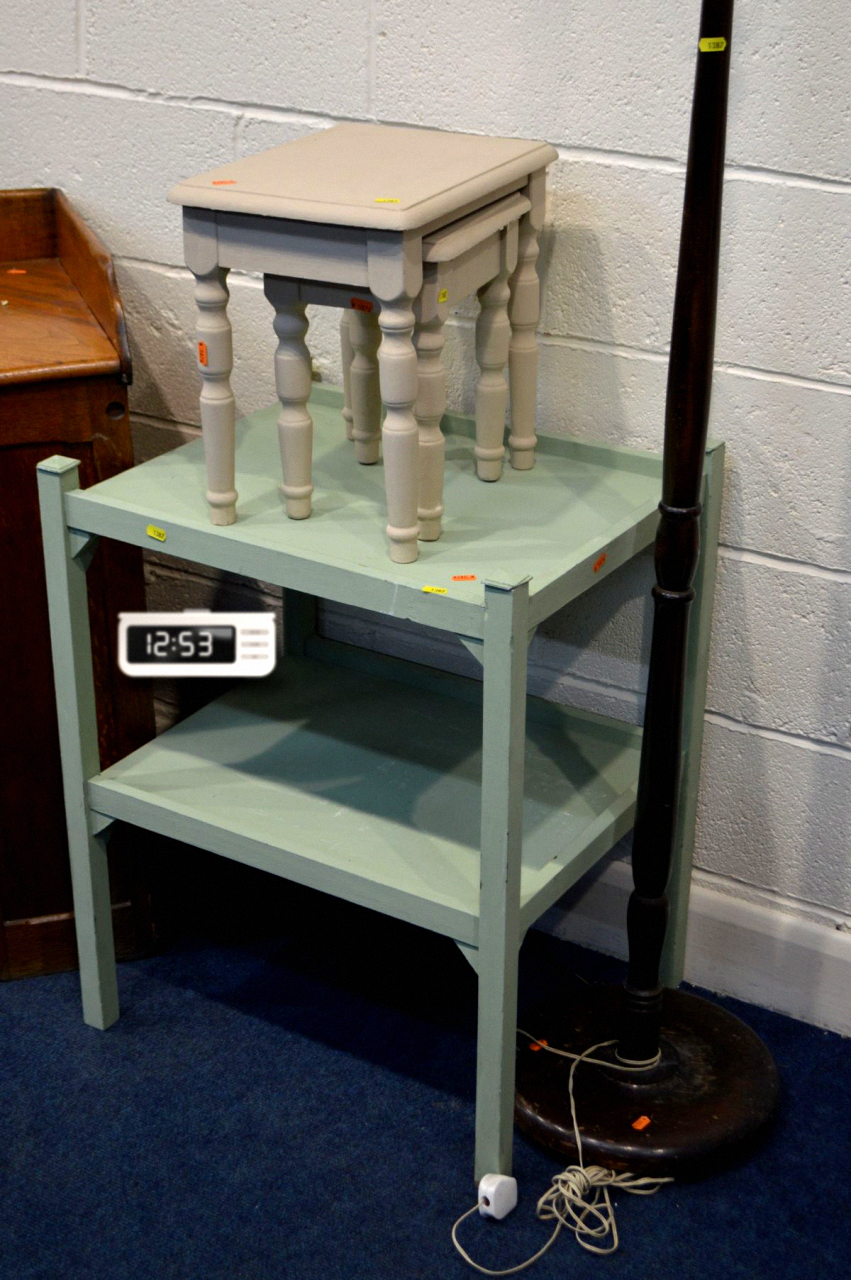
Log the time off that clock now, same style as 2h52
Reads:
12h53
